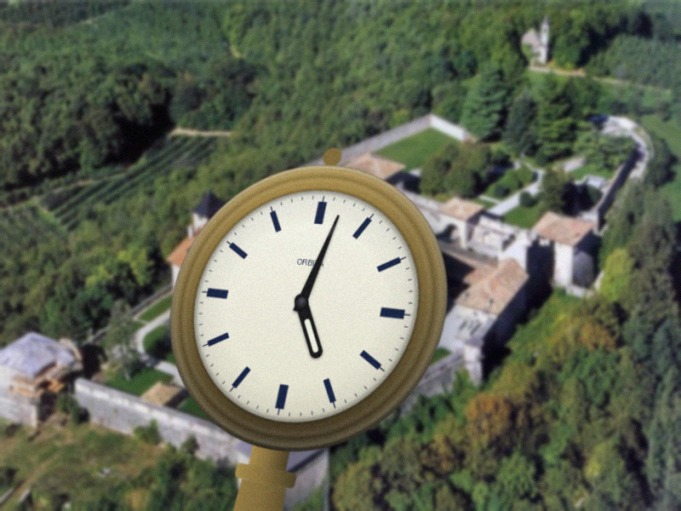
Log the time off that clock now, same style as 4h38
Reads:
5h02
